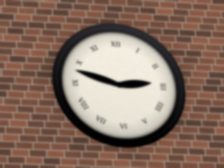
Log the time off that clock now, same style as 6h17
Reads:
2h48
